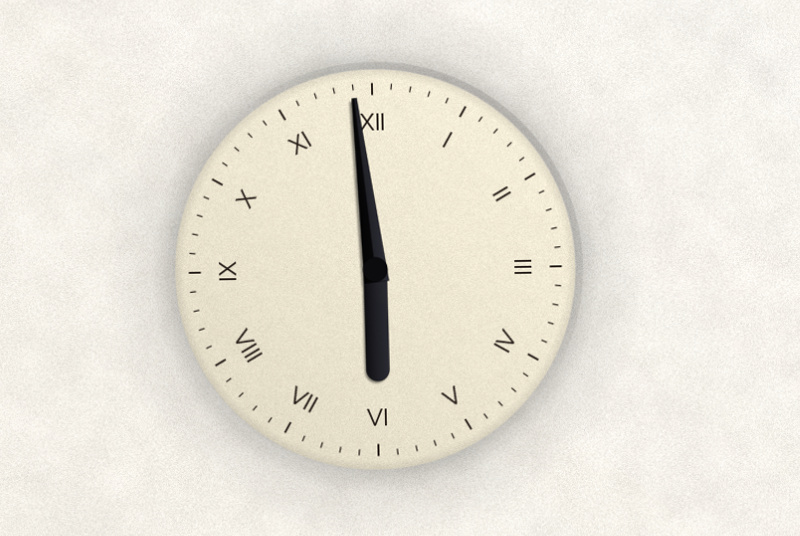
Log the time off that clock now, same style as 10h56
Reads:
5h59
